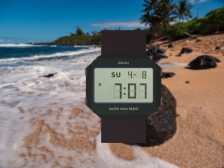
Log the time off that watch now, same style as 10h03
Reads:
7h07
